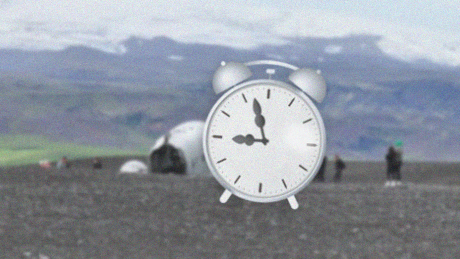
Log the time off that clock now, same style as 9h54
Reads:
8h57
